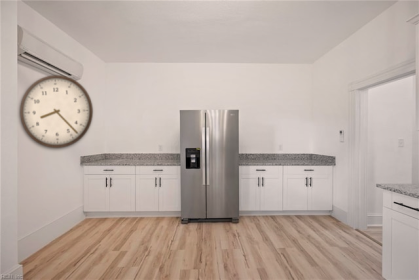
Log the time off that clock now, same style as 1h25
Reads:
8h23
